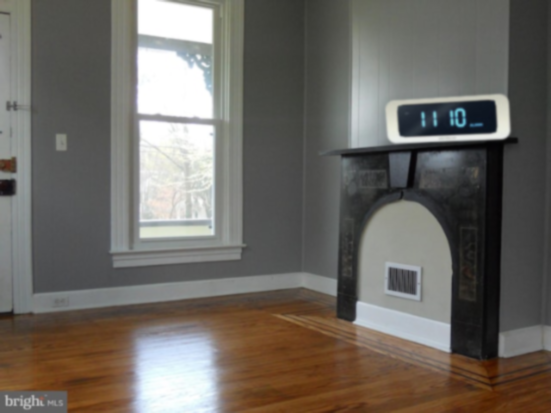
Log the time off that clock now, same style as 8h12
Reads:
11h10
